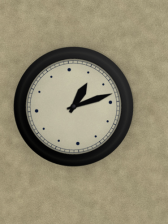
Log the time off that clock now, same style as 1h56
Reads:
1h13
